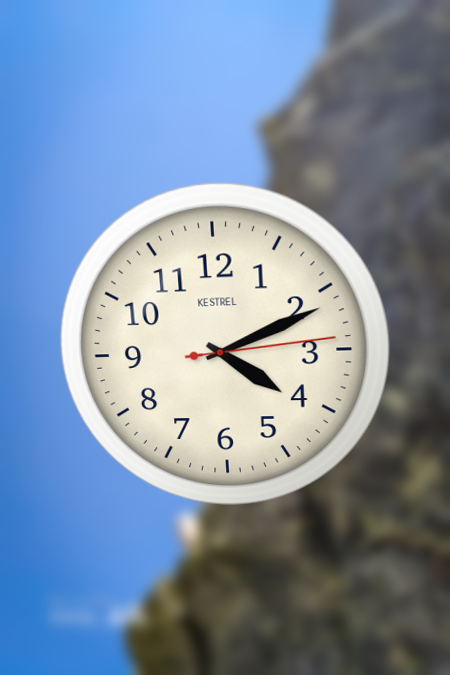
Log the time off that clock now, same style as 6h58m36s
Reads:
4h11m14s
